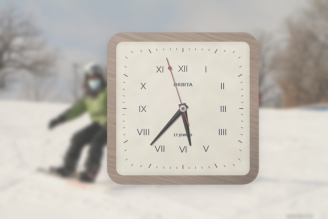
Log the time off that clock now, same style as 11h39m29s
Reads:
5h36m57s
